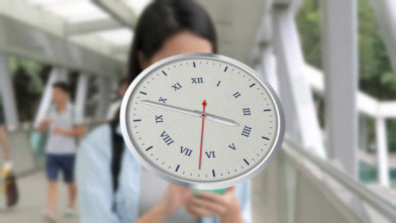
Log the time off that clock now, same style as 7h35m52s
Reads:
3h48m32s
